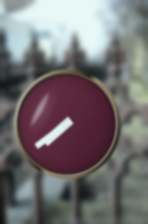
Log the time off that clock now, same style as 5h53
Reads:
7h39
